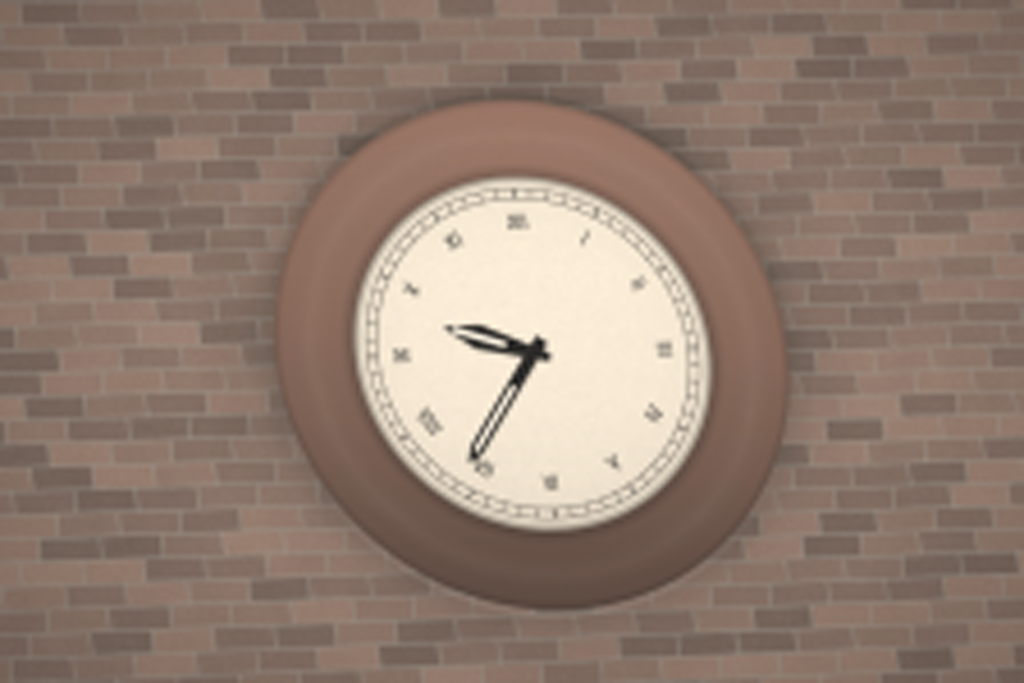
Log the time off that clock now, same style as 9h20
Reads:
9h36
